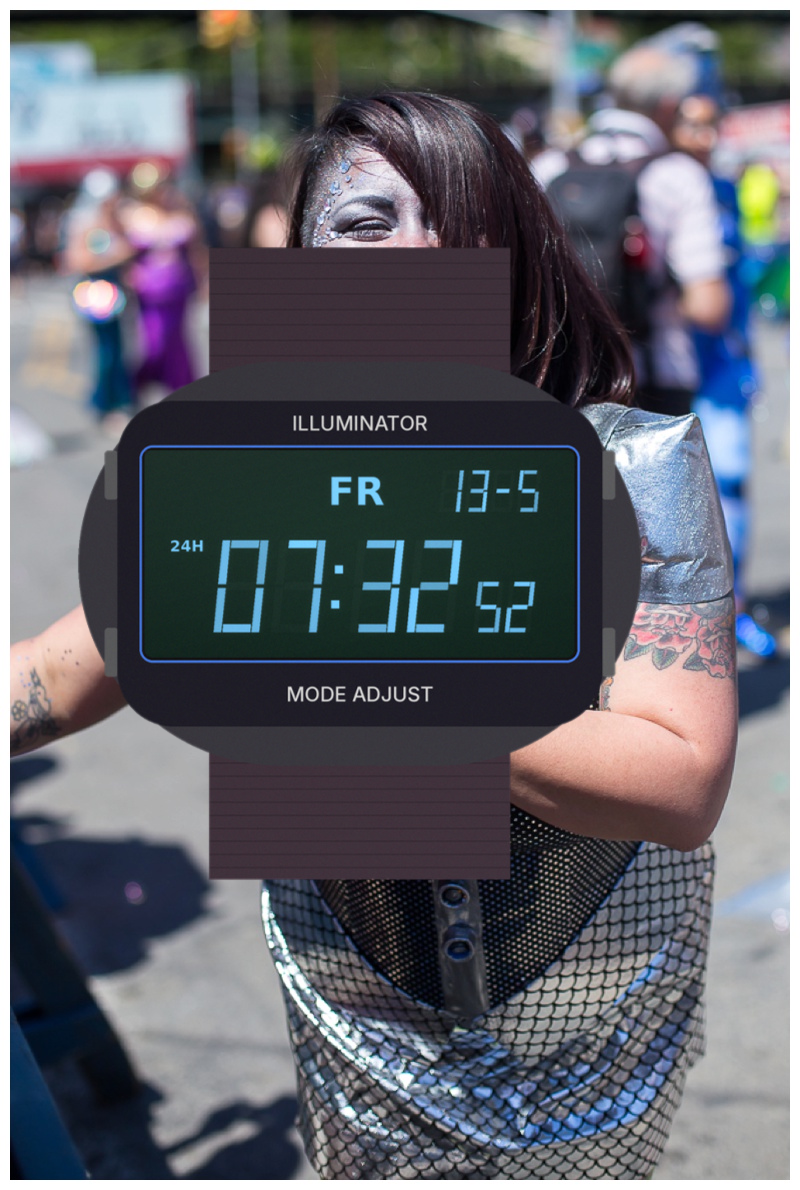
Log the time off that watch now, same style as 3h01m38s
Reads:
7h32m52s
